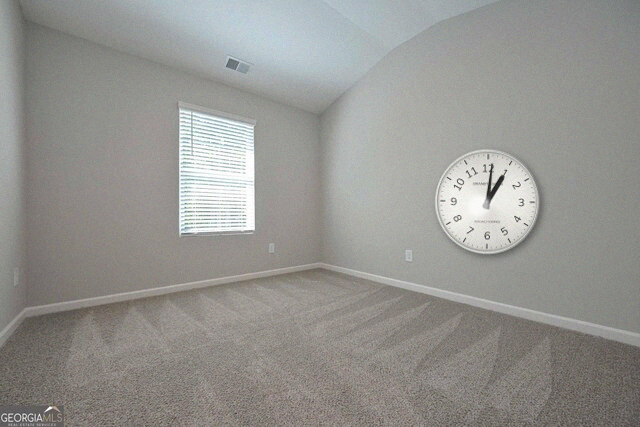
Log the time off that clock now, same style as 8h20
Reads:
1h01
